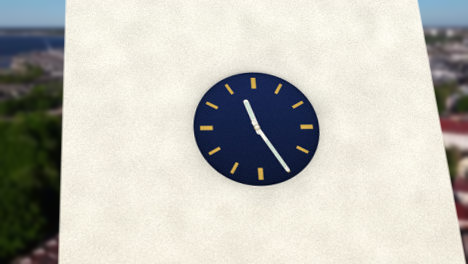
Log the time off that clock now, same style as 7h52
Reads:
11h25
